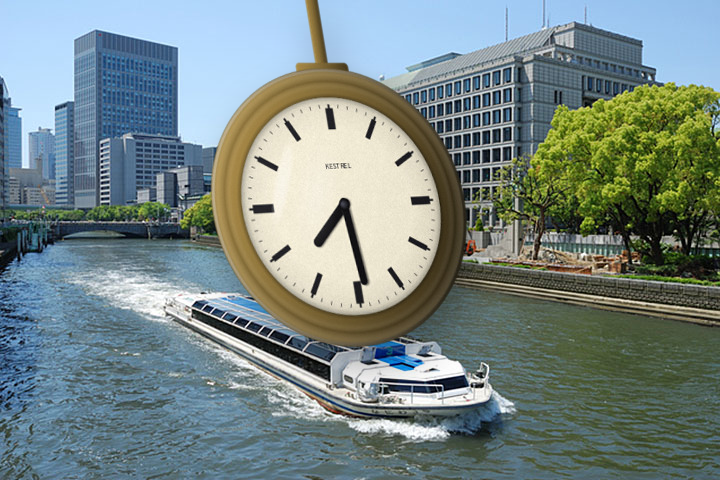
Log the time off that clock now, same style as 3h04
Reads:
7h29
